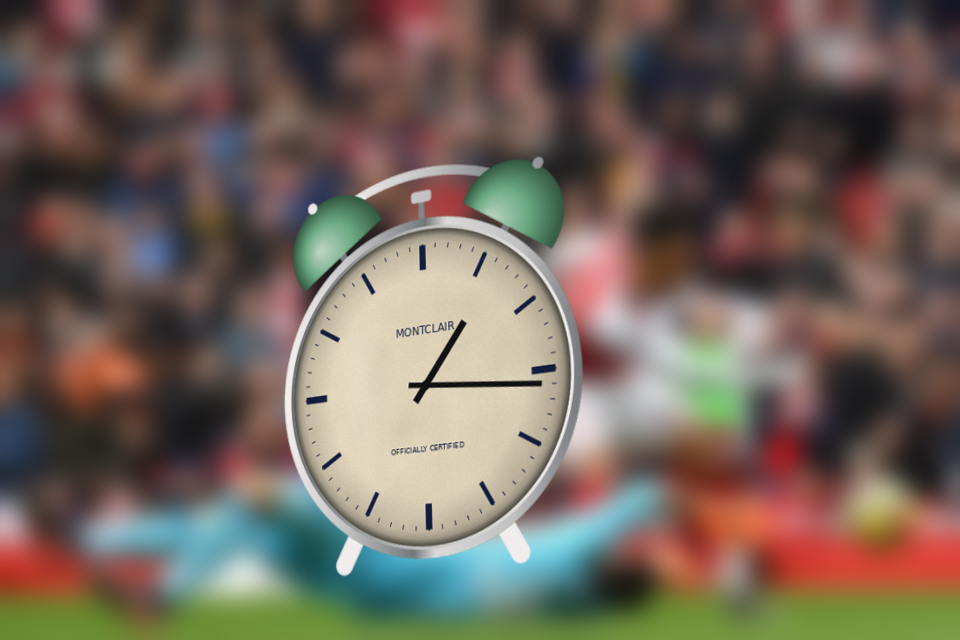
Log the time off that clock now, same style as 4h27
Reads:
1h16
